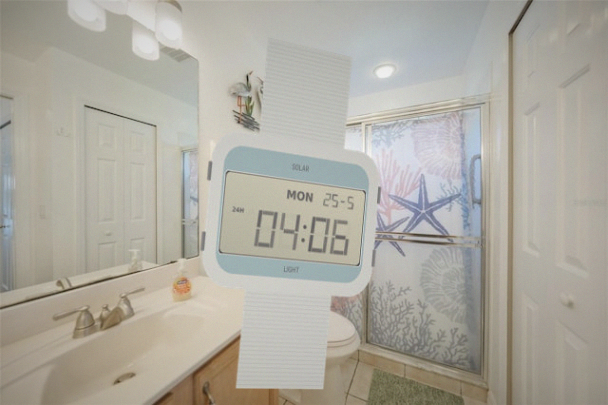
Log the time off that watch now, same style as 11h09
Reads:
4h06
